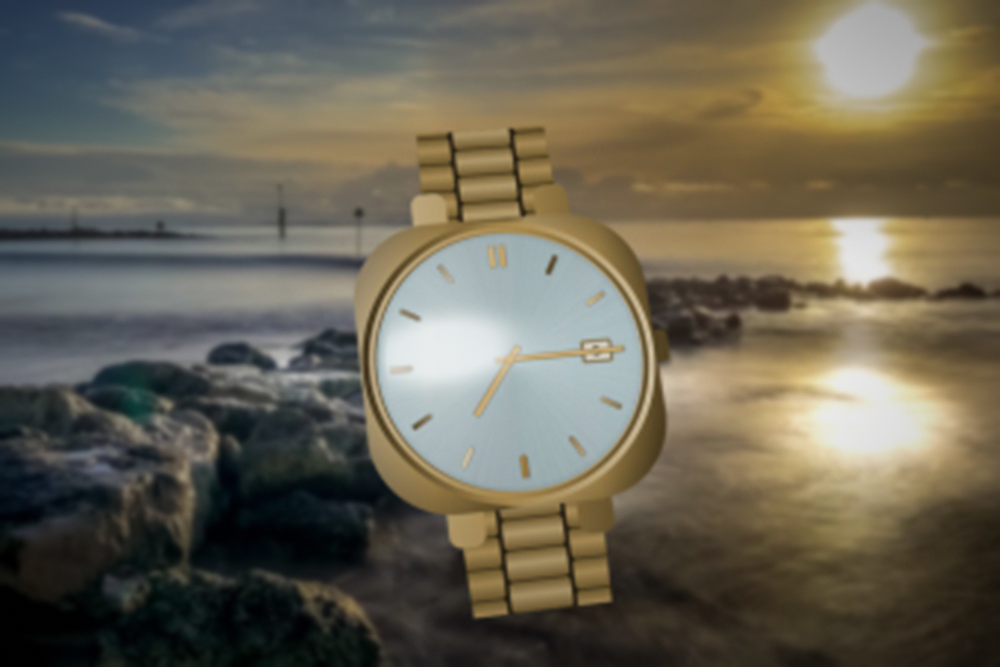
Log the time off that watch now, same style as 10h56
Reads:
7h15
